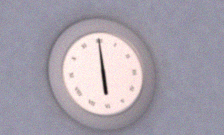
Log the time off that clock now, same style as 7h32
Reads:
6h00
